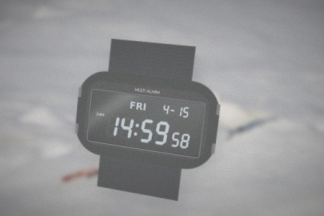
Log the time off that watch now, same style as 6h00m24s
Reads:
14h59m58s
